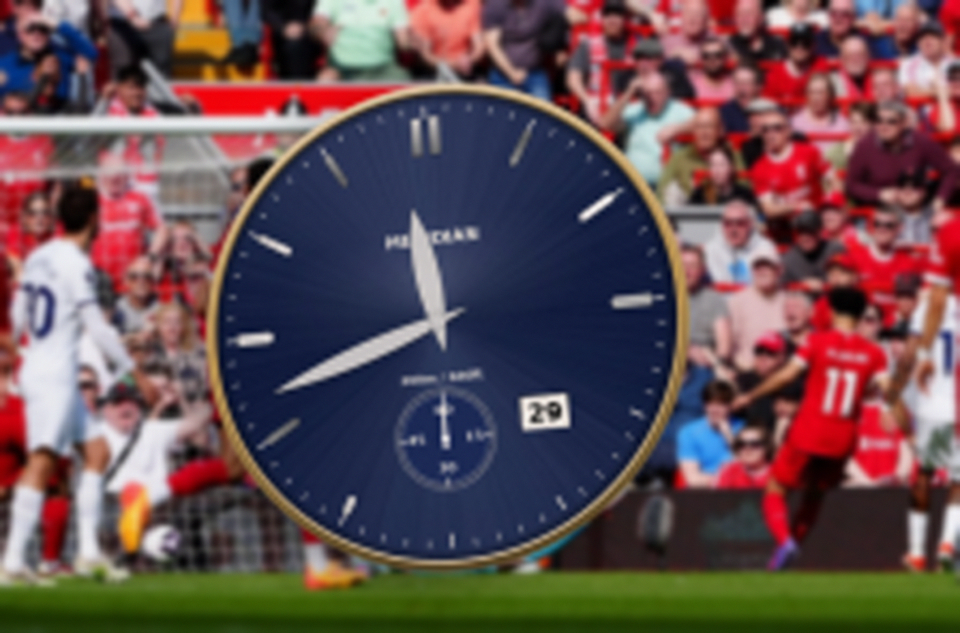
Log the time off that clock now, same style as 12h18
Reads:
11h42
